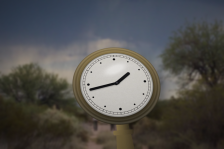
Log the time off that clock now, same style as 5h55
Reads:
1h43
